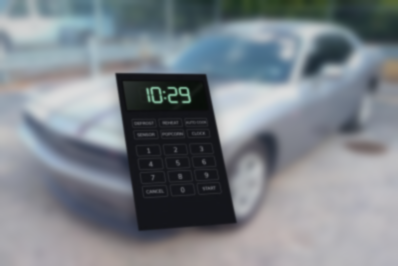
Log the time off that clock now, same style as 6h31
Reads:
10h29
